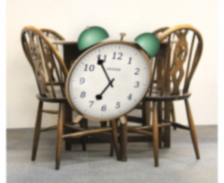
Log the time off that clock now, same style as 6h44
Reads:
6h54
